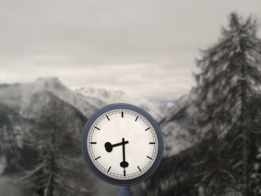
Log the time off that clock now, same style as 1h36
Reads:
8h30
